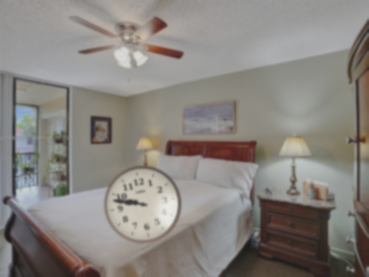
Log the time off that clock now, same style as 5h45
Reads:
9h48
